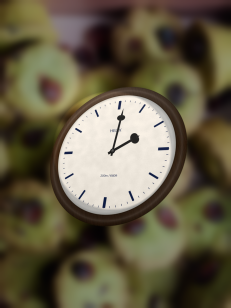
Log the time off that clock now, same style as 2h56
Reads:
2h01
